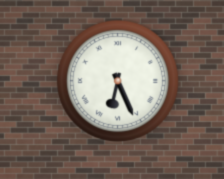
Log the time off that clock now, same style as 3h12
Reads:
6h26
